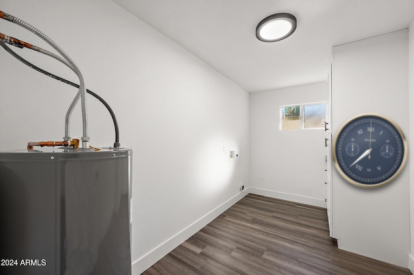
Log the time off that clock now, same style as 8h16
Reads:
7h38
